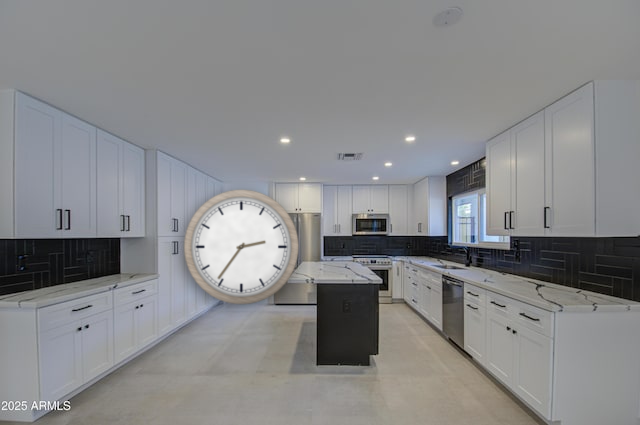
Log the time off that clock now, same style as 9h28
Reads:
2h36
